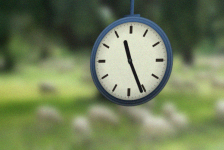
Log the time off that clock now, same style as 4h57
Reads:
11h26
